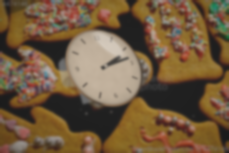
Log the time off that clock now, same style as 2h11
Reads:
2h13
